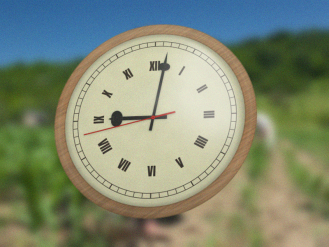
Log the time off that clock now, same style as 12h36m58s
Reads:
9h01m43s
